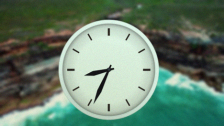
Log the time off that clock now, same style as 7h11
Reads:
8h34
